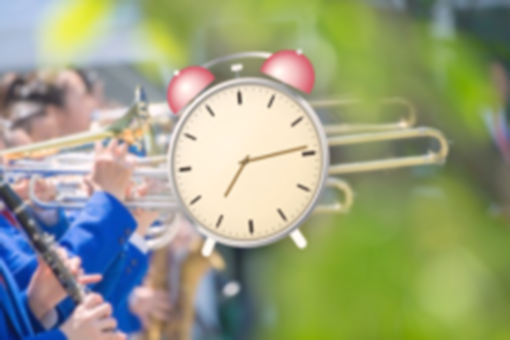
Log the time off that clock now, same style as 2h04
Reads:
7h14
